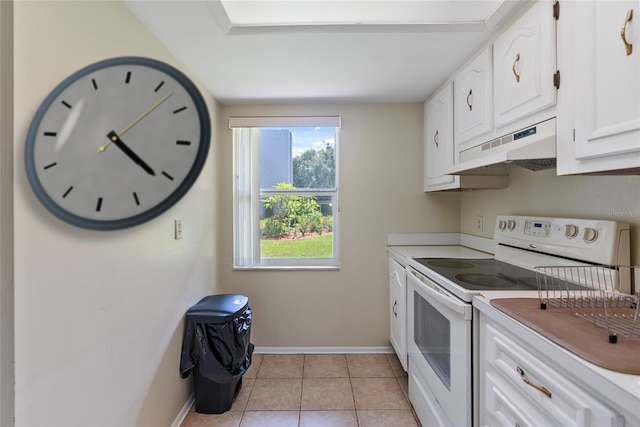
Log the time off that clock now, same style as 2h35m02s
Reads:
4h21m07s
